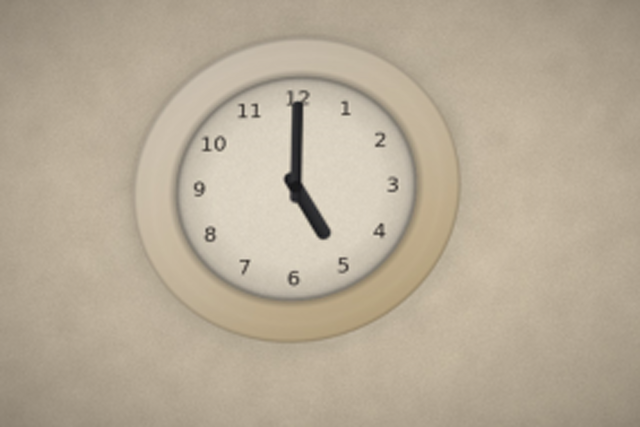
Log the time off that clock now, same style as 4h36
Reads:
5h00
